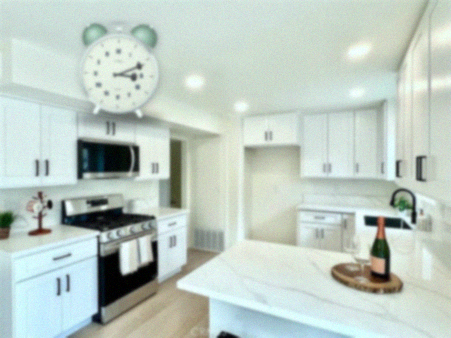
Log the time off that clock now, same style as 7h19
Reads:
3h11
